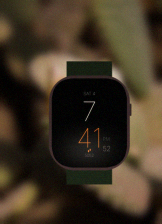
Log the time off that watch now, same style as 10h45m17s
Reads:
7h41m52s
